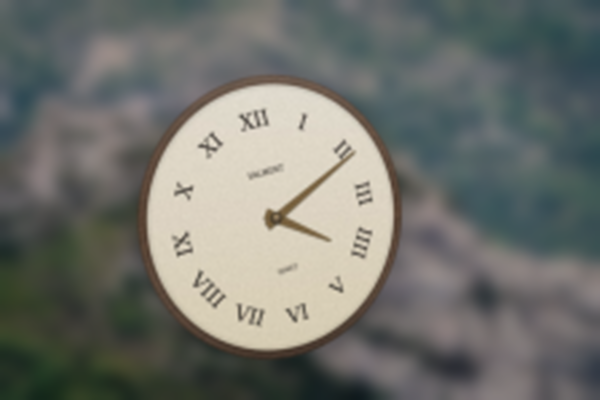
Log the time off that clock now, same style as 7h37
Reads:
4h11
